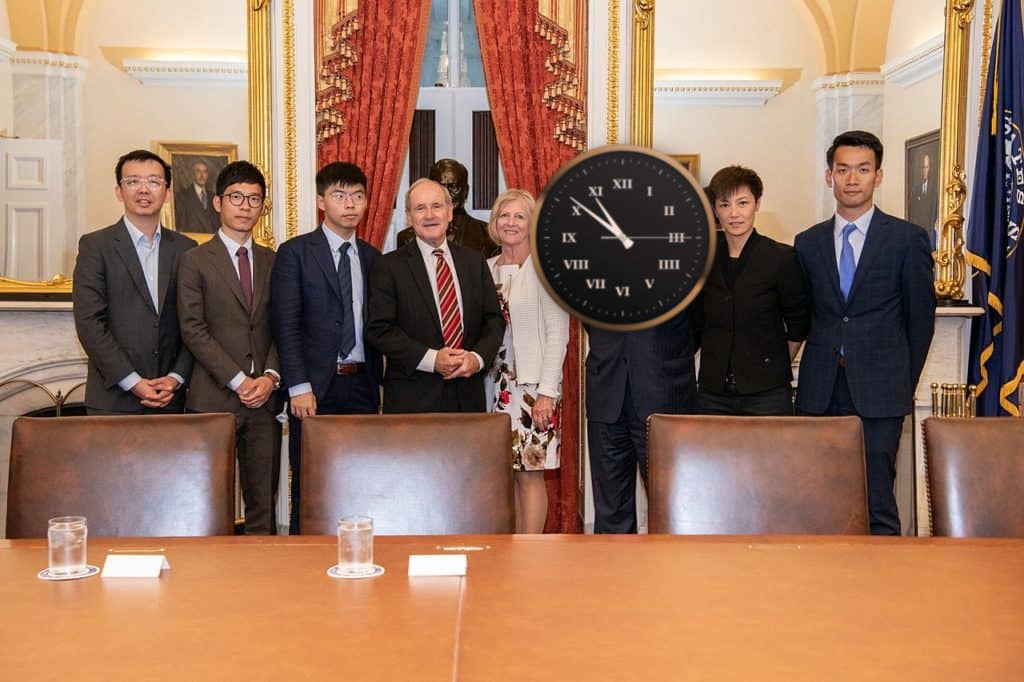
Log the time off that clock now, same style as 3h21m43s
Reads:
10h51m15s
